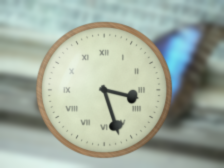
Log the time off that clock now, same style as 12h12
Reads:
3h27
